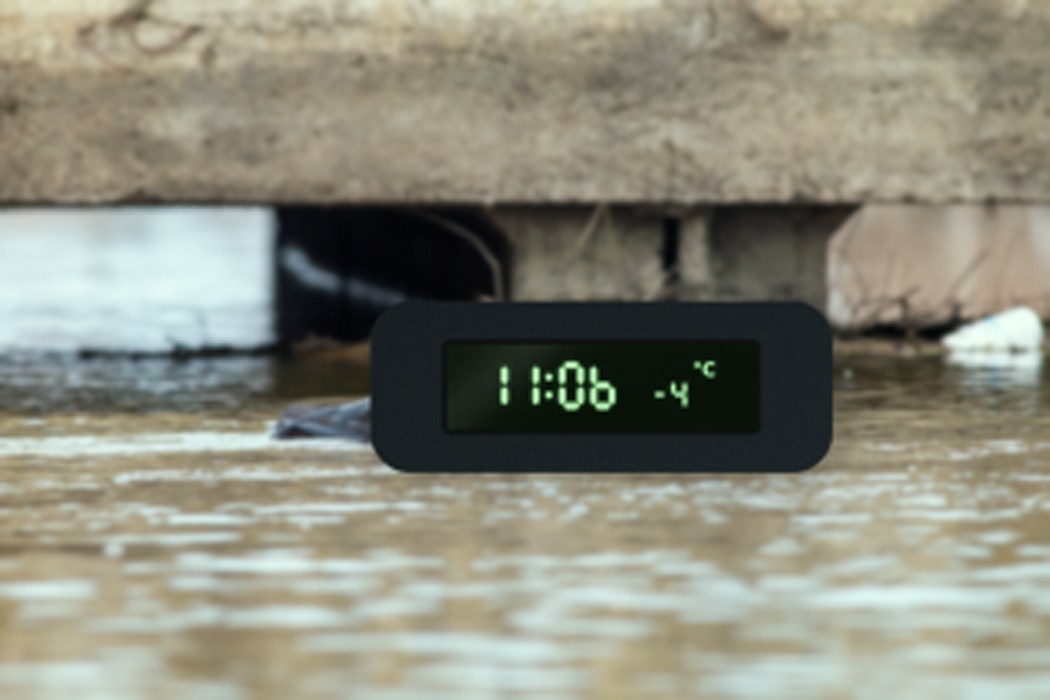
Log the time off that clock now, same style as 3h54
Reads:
11h06
